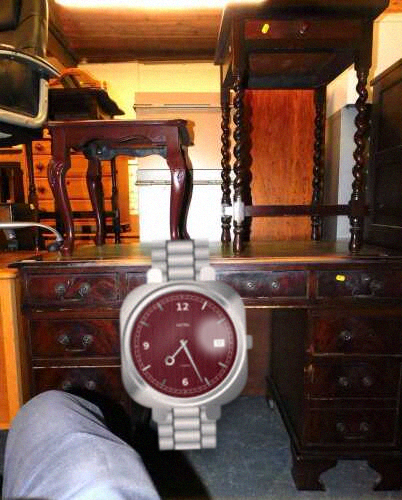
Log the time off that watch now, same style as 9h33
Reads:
7h26
